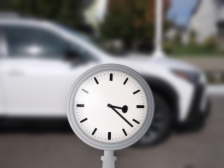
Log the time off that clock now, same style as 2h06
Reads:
3h22
